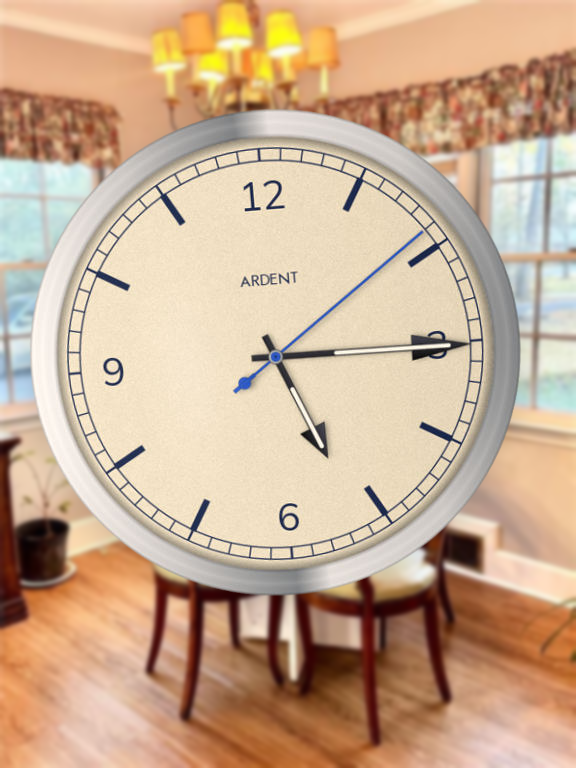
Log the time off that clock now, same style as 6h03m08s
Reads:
5h15m09s
